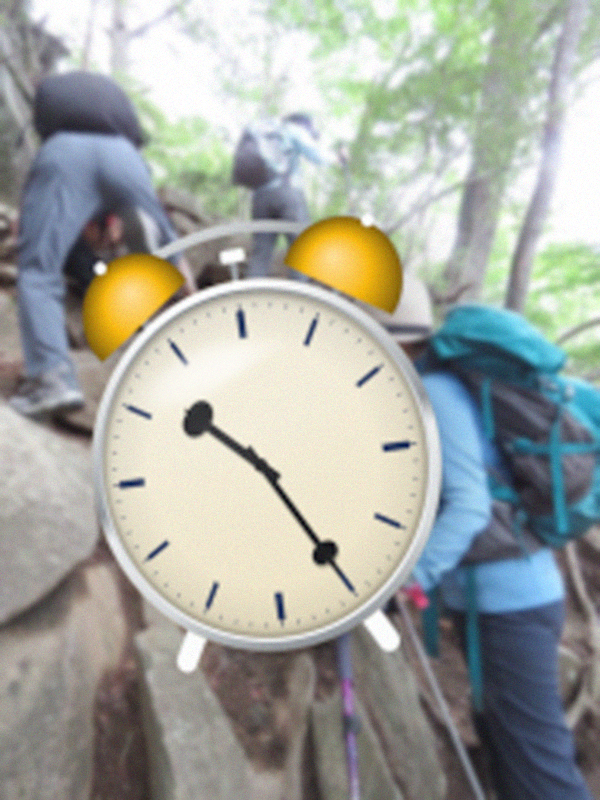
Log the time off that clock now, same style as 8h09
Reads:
10h25
